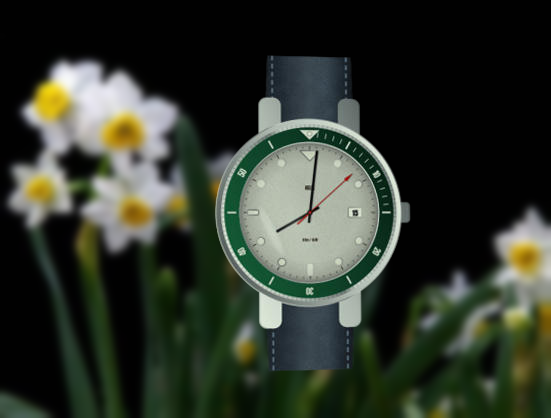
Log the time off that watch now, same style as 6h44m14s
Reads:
8h01m08s
